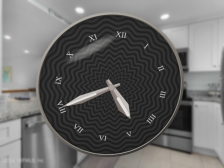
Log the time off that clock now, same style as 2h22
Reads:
4h40
